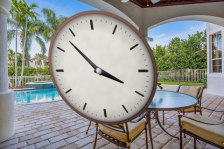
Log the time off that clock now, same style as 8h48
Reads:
3h53
